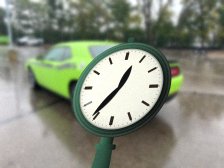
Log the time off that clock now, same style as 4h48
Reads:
12h36
